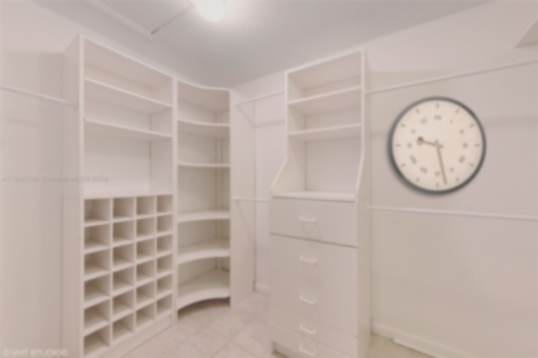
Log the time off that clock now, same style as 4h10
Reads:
9h28
